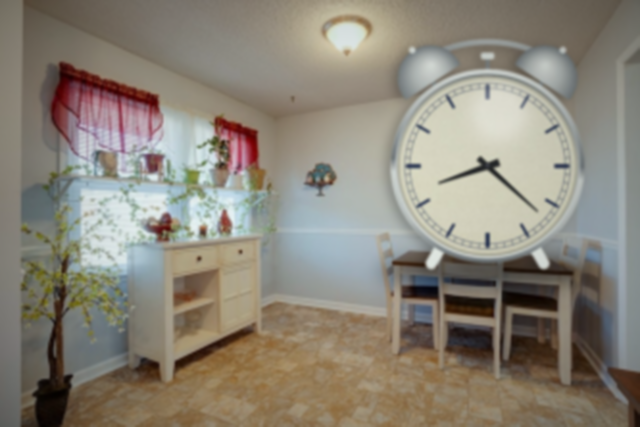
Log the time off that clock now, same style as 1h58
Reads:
8h22
